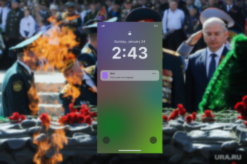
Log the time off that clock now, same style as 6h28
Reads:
2h43
